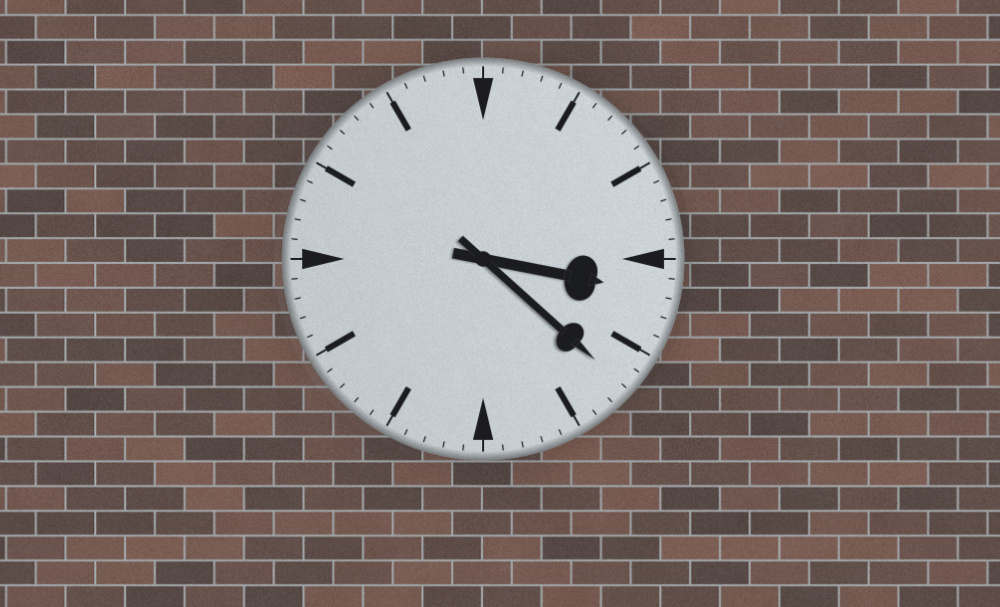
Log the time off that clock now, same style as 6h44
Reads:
3h22
